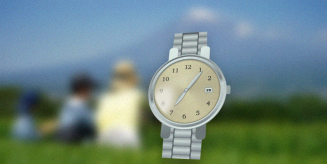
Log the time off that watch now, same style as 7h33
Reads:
7h06
